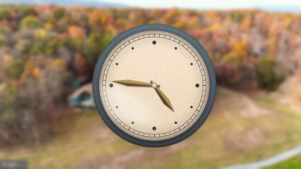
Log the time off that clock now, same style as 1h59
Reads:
4h46
